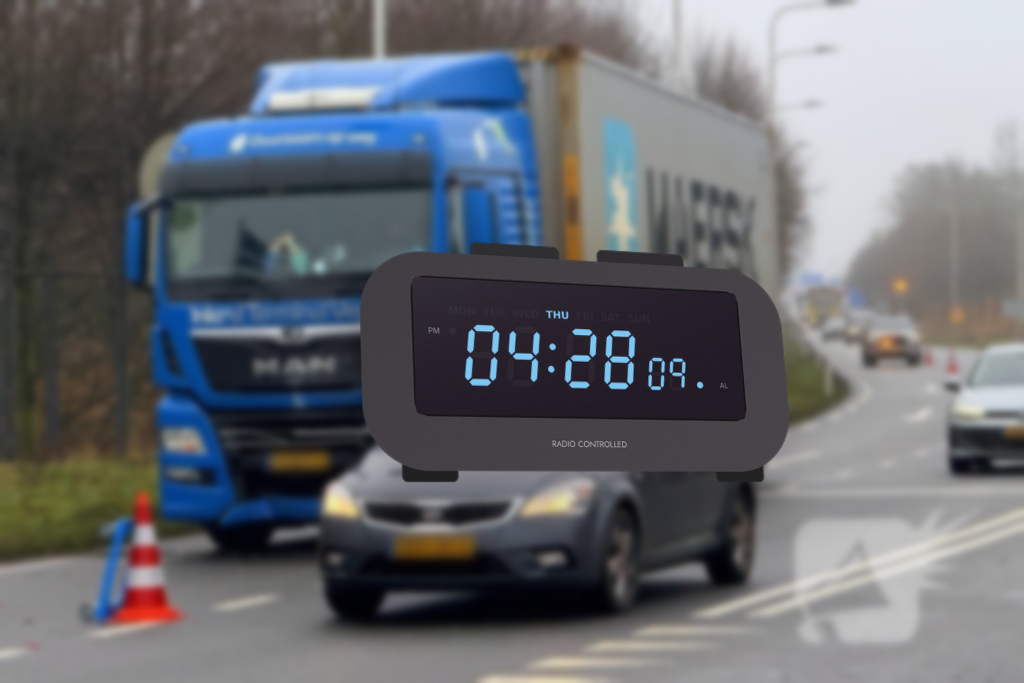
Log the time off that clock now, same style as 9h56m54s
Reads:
4h28m09s
